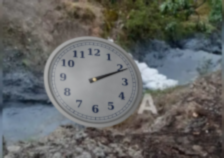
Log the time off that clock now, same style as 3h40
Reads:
2h11
